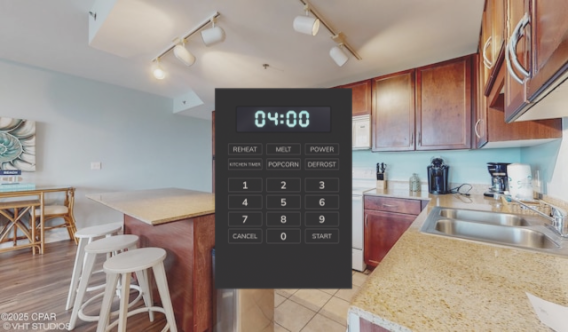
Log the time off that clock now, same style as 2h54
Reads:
4h00
